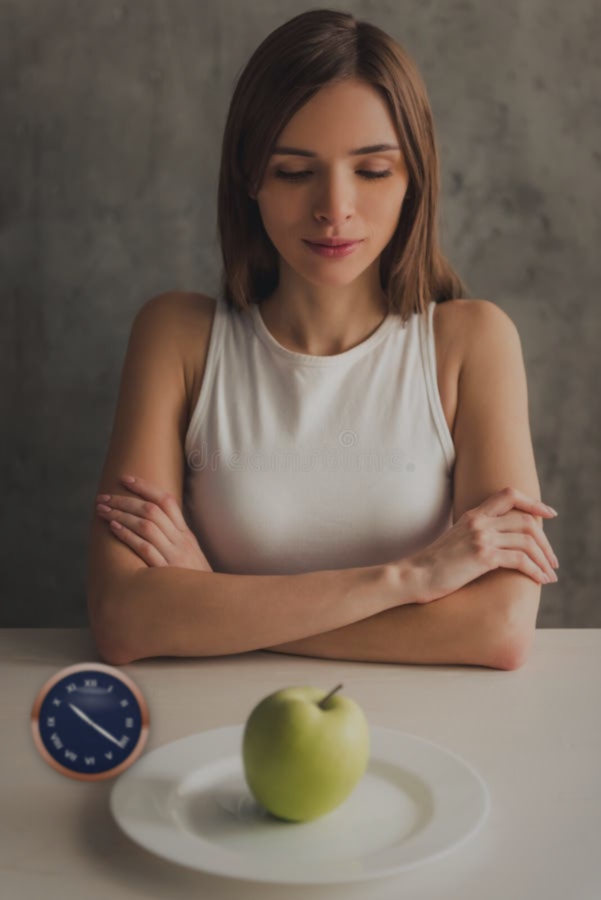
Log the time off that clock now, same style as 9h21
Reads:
10h21
